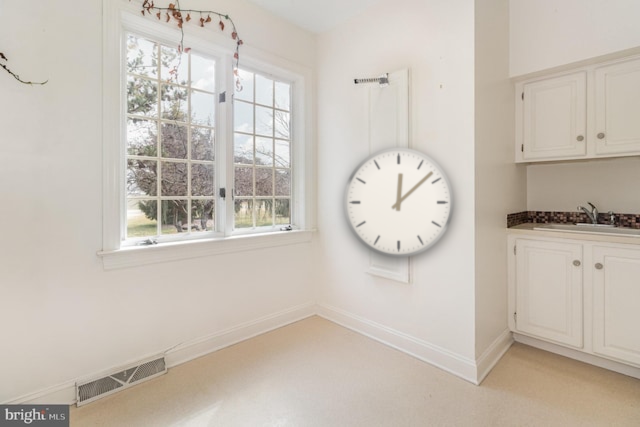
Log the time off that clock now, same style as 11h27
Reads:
12h08
